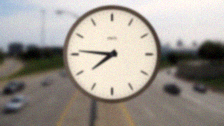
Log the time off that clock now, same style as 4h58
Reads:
7h46
